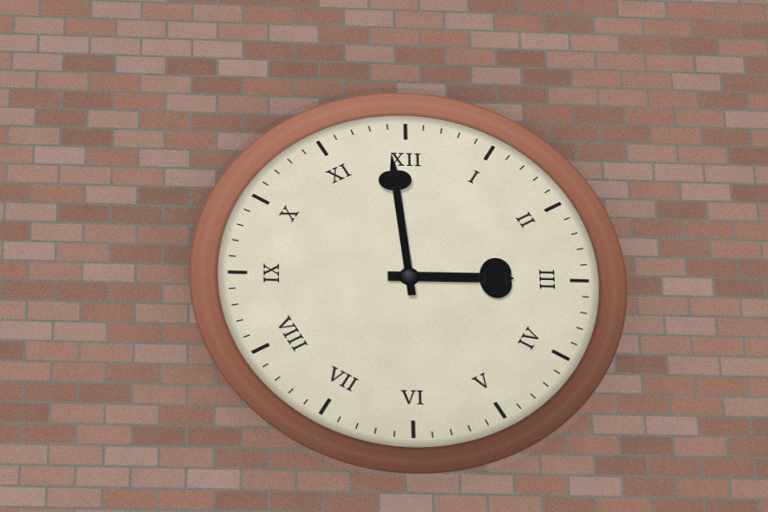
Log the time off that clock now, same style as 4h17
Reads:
2h59
